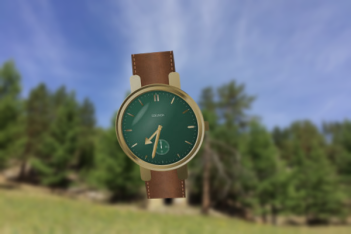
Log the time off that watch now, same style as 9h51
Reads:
7h33
